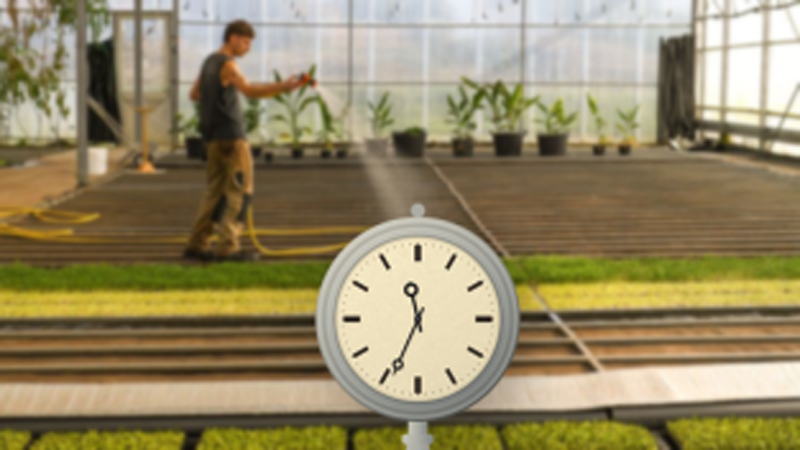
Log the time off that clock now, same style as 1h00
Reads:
11h34
